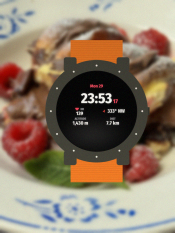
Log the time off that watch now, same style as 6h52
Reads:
23h53
